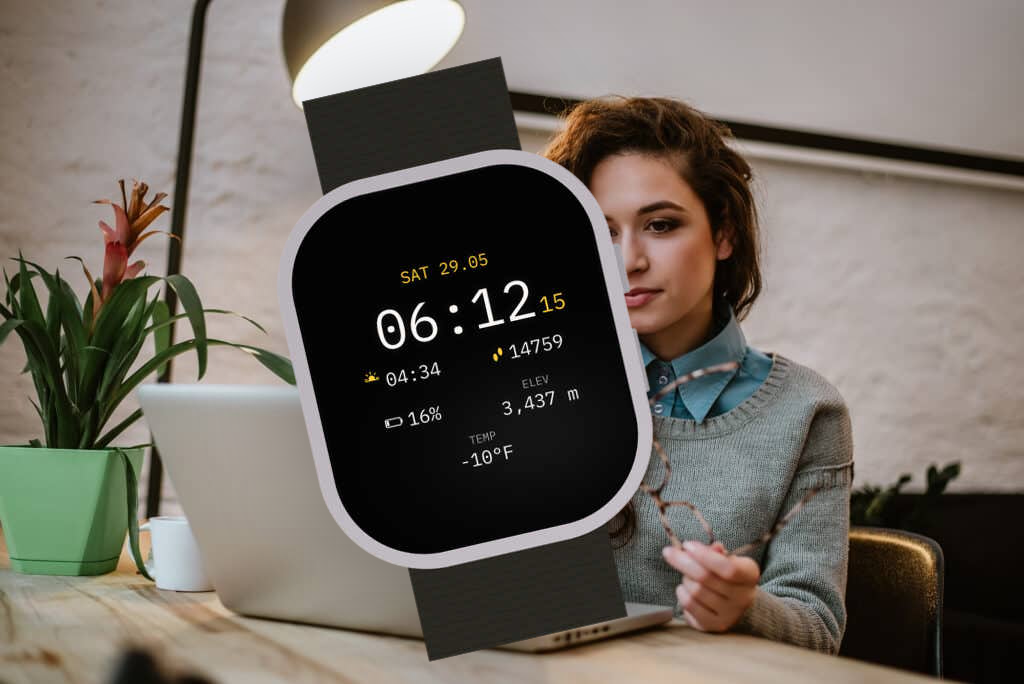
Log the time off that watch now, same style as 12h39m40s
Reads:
6h12m15s
